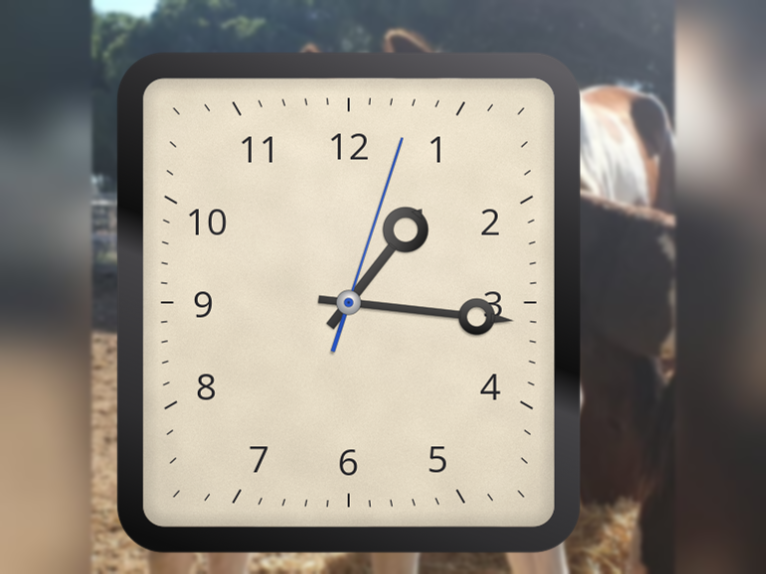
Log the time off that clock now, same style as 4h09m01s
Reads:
1h16m03s
